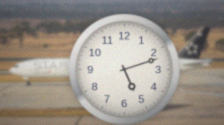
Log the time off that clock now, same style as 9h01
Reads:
5h12
